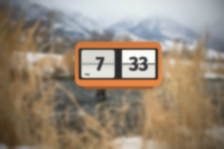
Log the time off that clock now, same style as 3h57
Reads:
7h33
